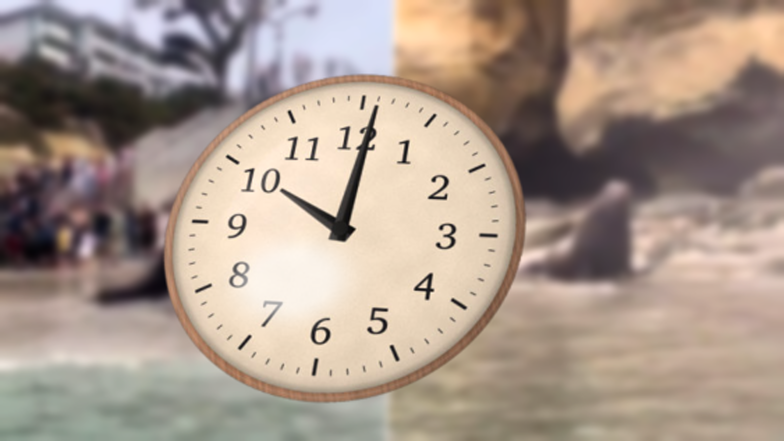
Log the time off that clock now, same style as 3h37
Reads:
10h01
